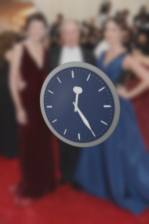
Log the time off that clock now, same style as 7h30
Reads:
12h25
